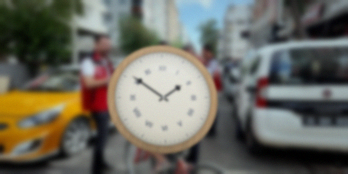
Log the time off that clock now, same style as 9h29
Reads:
1h51
